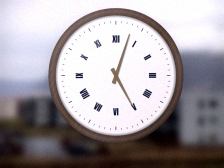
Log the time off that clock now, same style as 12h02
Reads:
5h03
